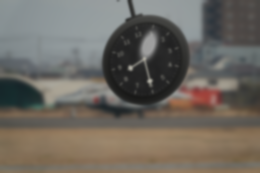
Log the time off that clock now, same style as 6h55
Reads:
8h30
